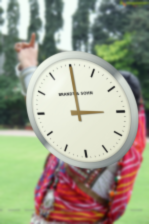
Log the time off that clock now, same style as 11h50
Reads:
3h00
